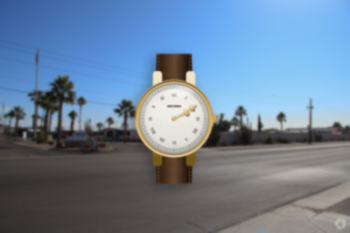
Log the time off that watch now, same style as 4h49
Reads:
2h10
